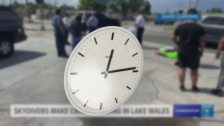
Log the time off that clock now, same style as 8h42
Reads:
12h14
